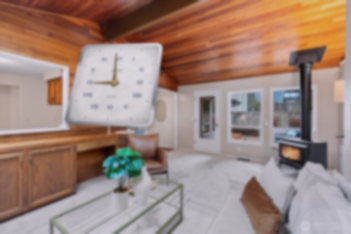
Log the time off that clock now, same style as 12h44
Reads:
8h59
